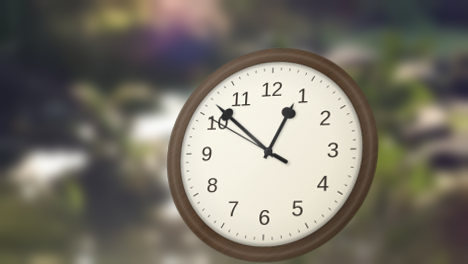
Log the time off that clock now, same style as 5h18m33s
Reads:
12h51m50s
